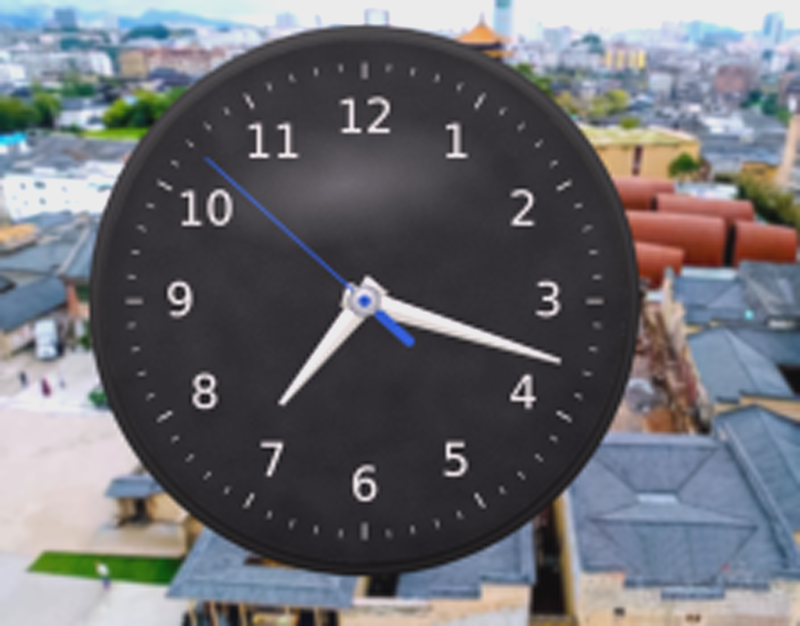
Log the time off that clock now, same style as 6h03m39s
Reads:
7h17m52s
